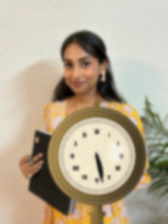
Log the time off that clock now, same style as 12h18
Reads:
5h28
